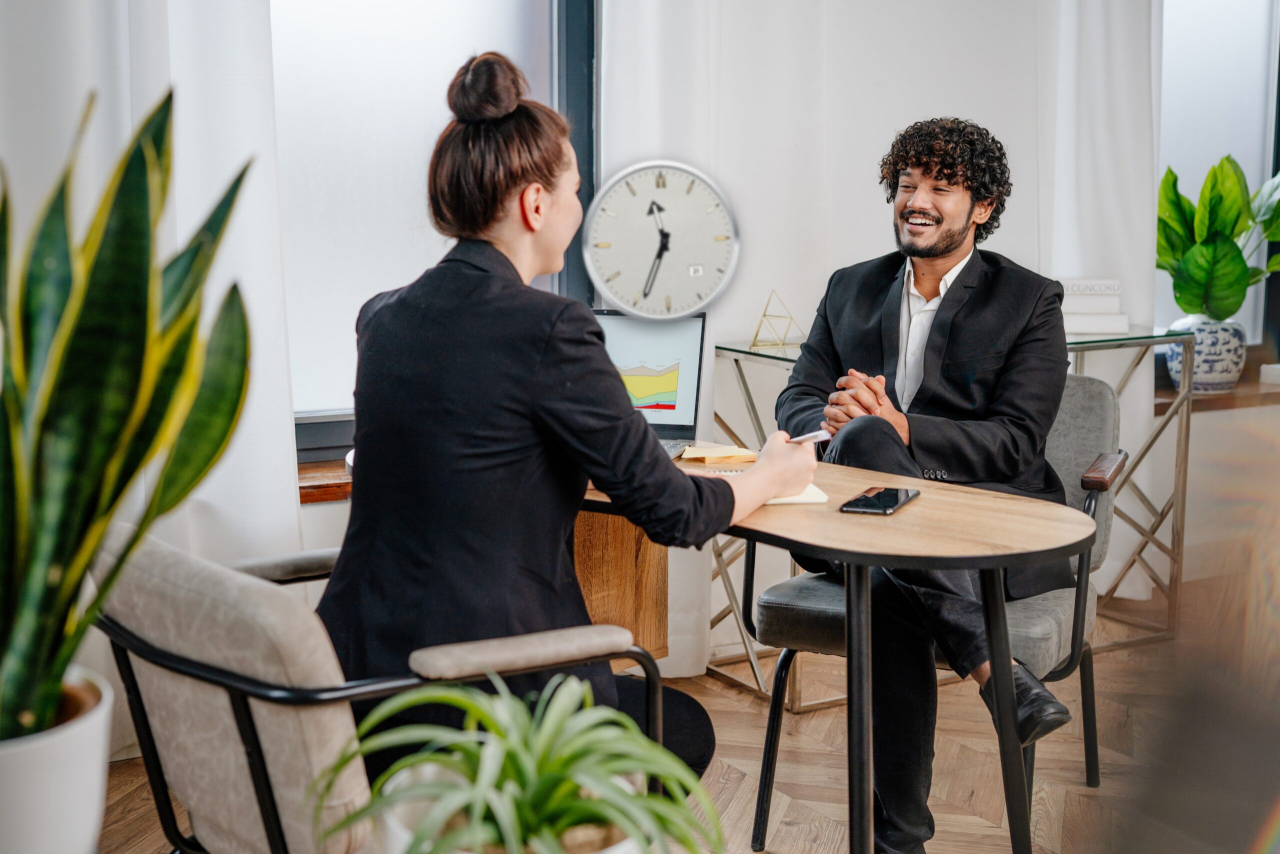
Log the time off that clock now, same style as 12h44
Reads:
11h34
